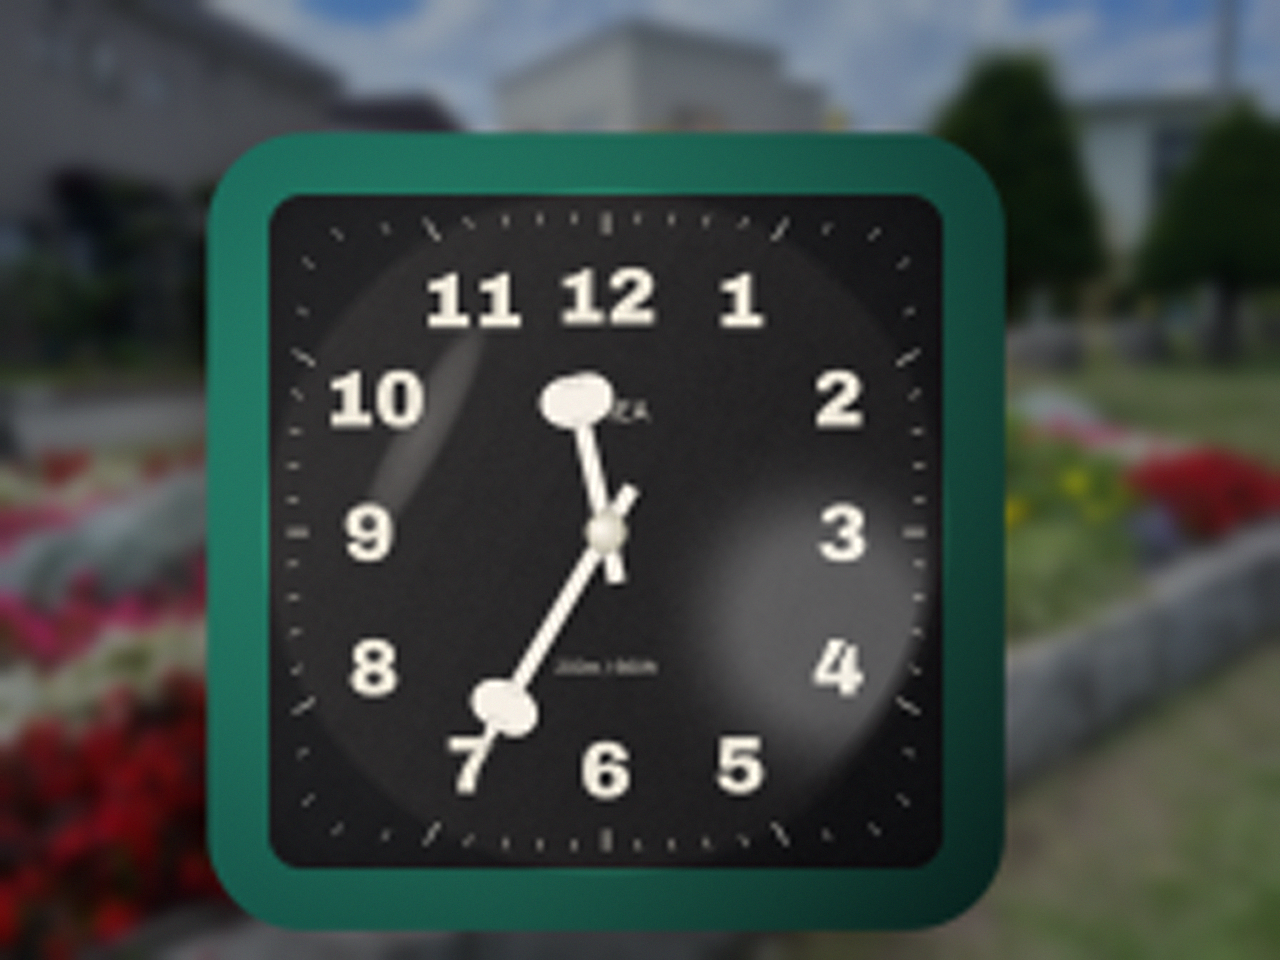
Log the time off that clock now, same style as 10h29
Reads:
11h35
